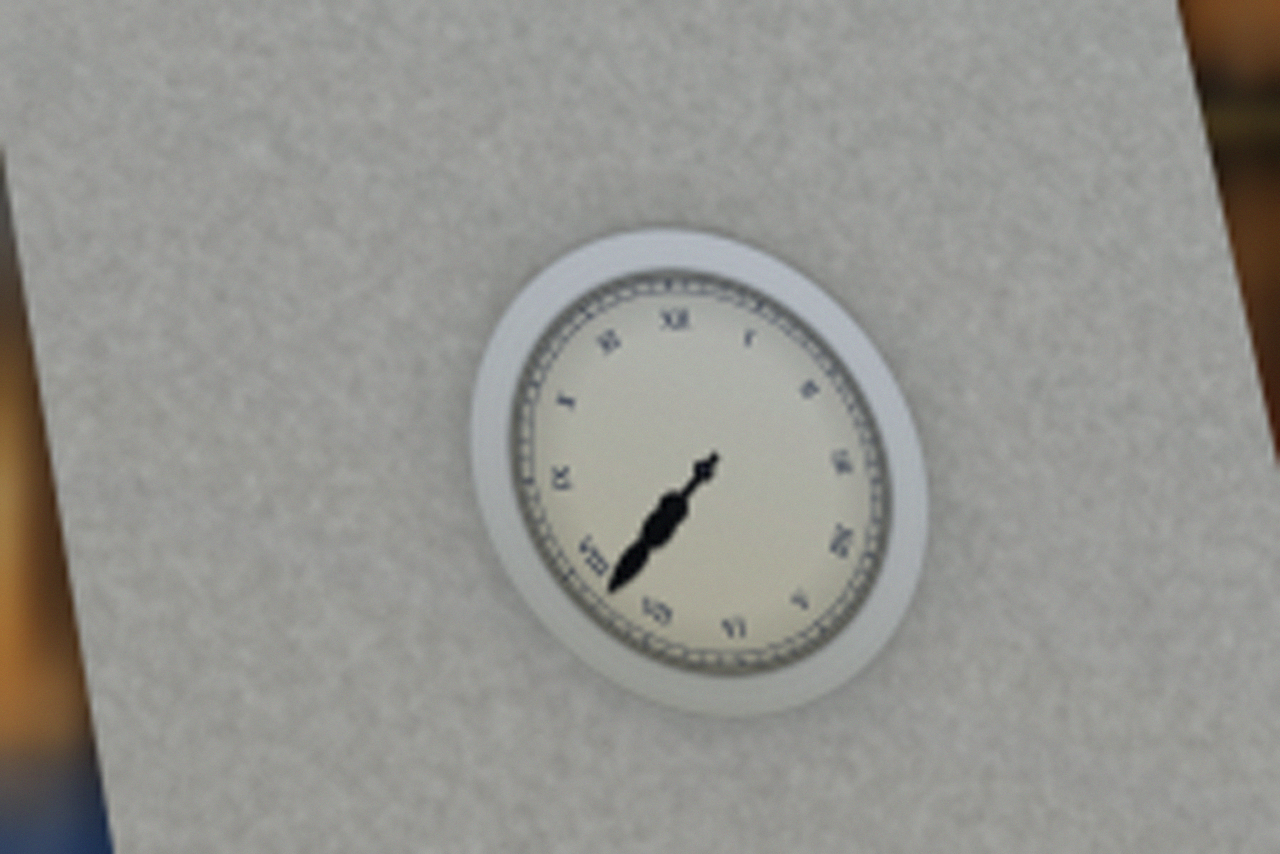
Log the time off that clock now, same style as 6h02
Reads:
7h38
